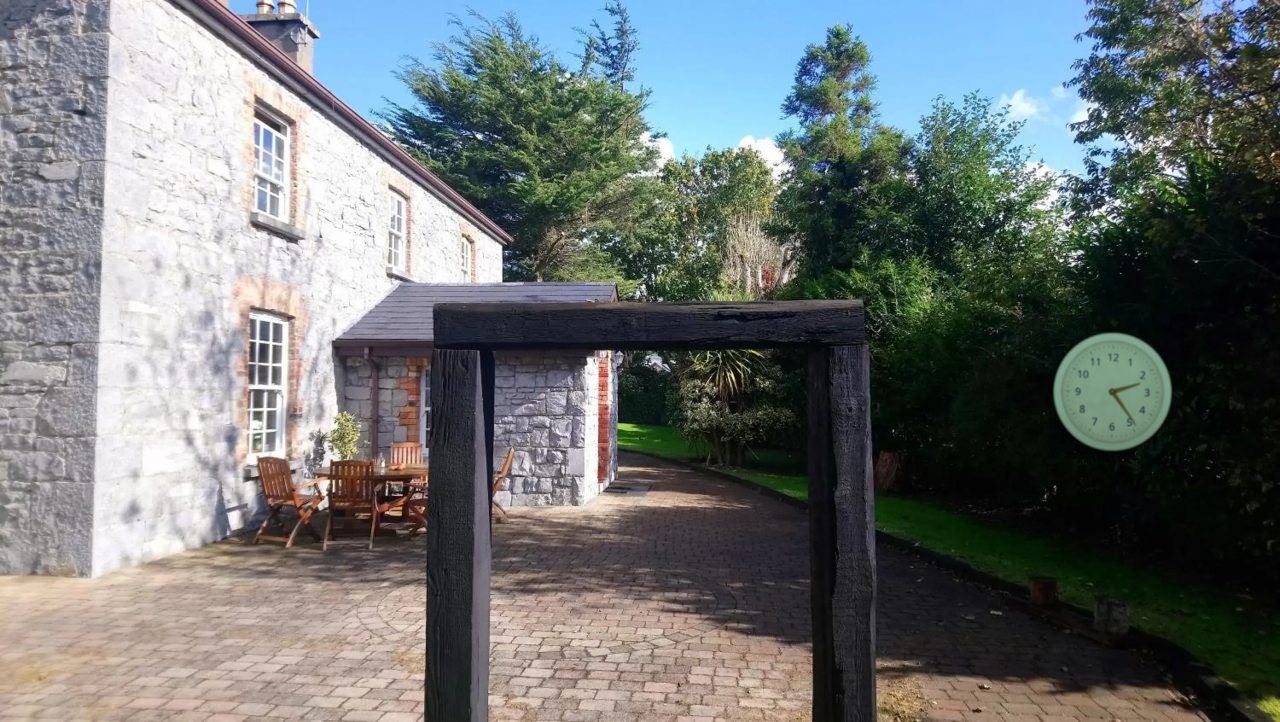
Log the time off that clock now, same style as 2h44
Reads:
2h24
